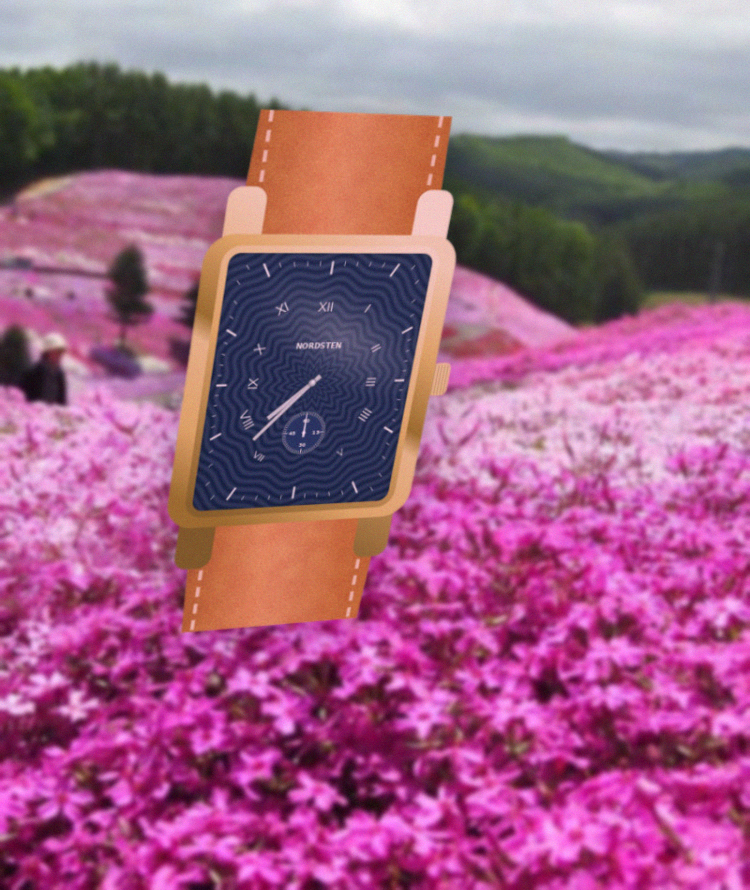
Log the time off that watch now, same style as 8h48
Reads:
7h37
